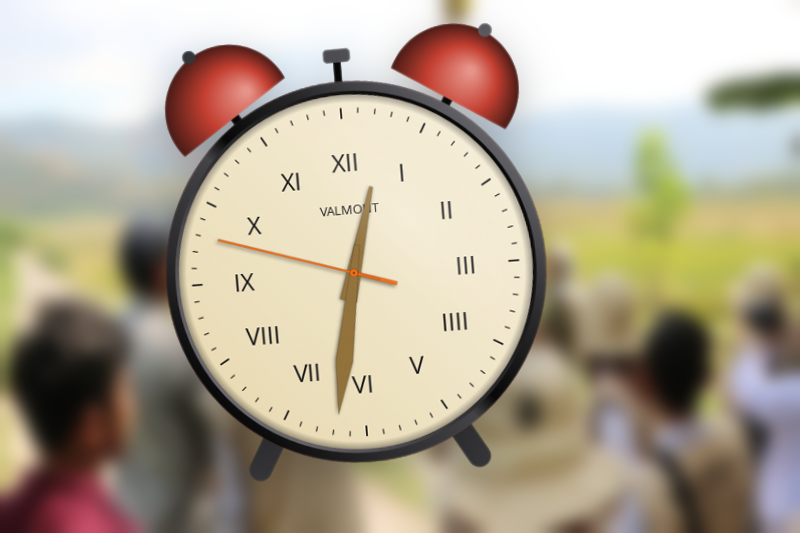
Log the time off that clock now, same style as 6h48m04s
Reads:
12h31m48s
